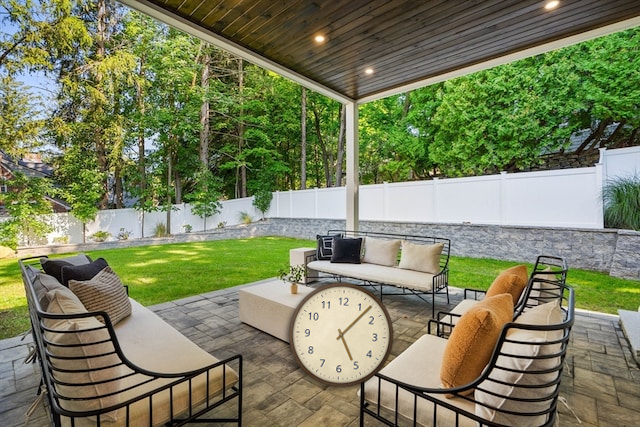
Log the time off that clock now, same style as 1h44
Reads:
5h07
